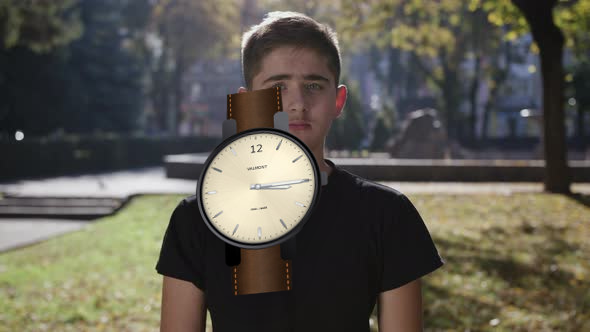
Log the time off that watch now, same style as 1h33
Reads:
3h15
